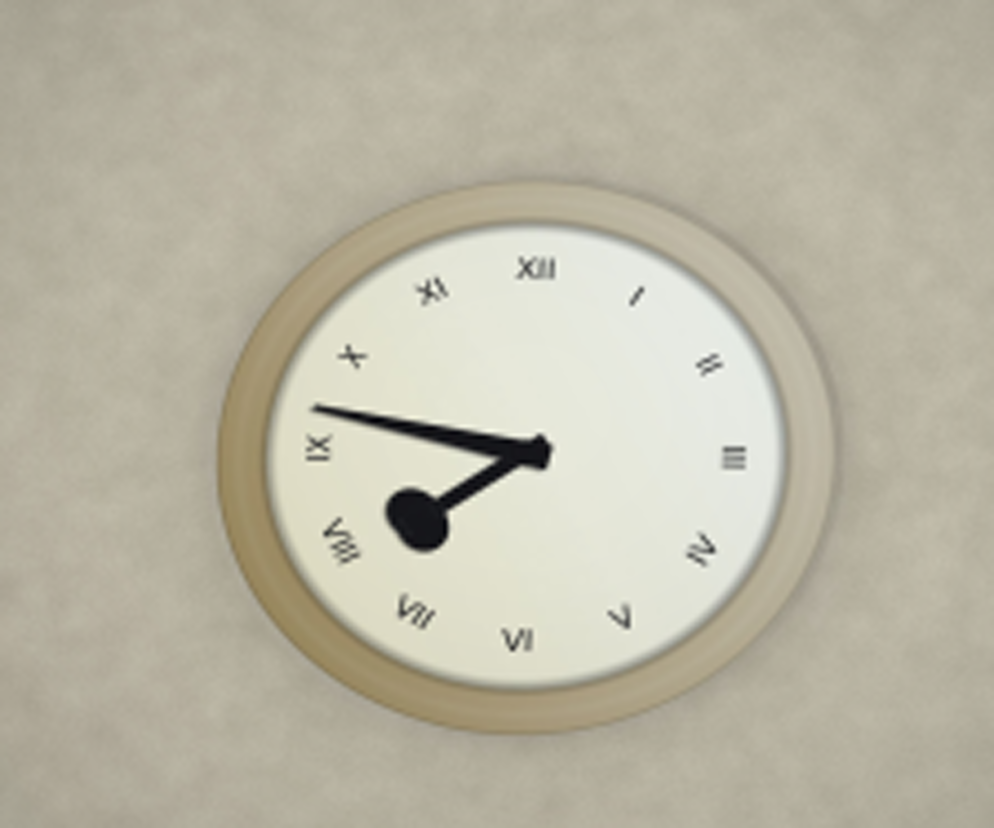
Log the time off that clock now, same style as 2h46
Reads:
7h47
